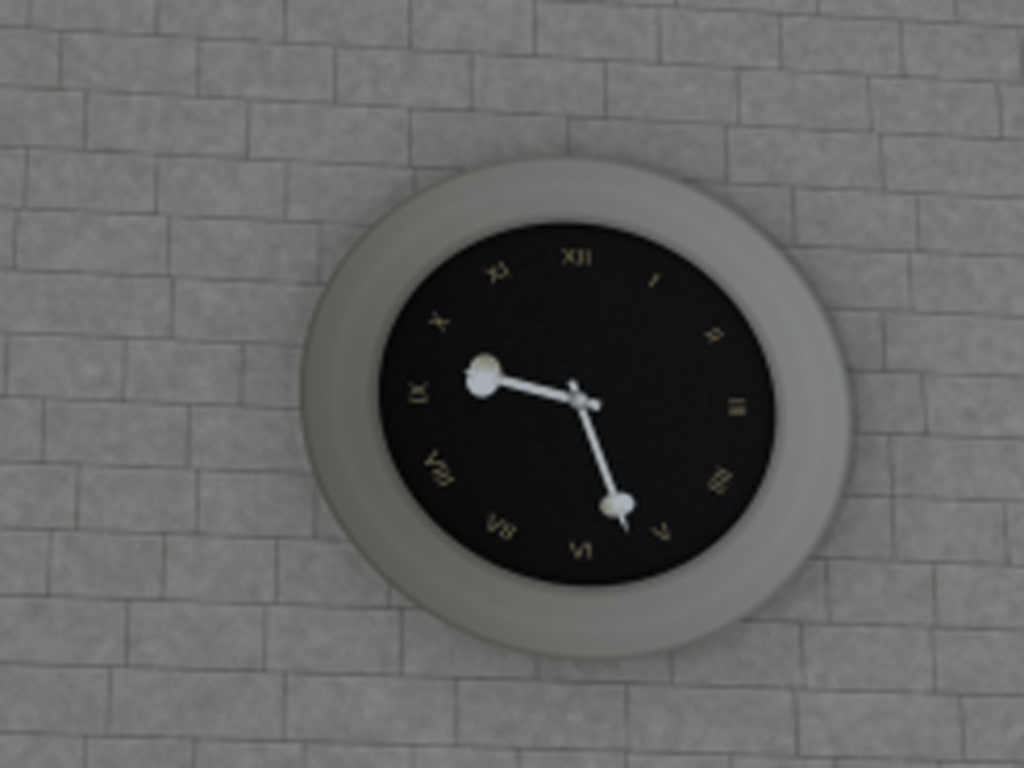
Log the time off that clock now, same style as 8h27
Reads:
9h27
